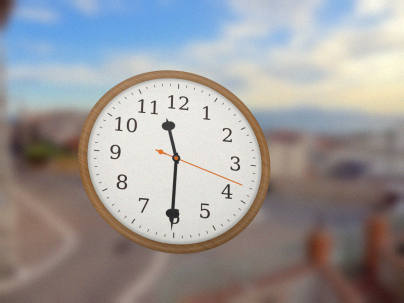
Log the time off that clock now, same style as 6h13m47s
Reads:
11h30m18s
